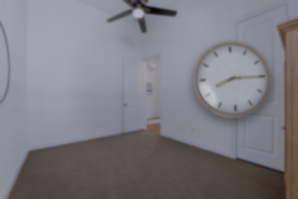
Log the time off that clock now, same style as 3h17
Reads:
8h15
